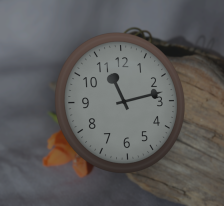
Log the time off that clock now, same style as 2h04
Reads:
11h13
